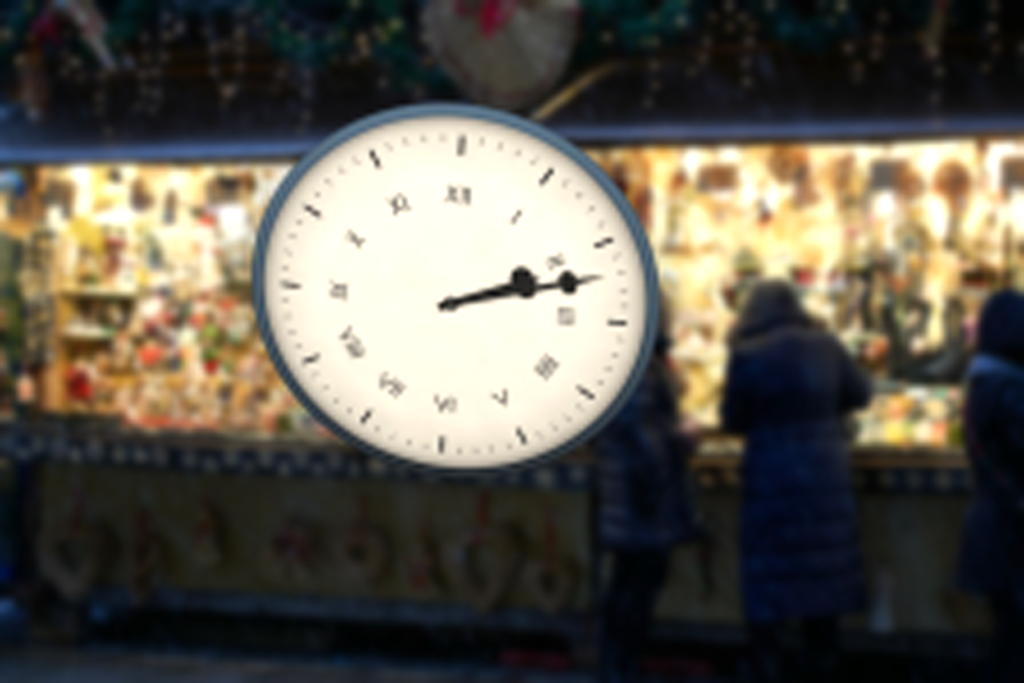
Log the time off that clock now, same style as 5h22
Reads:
2h12
